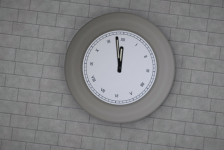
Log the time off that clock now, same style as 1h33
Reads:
11h58
